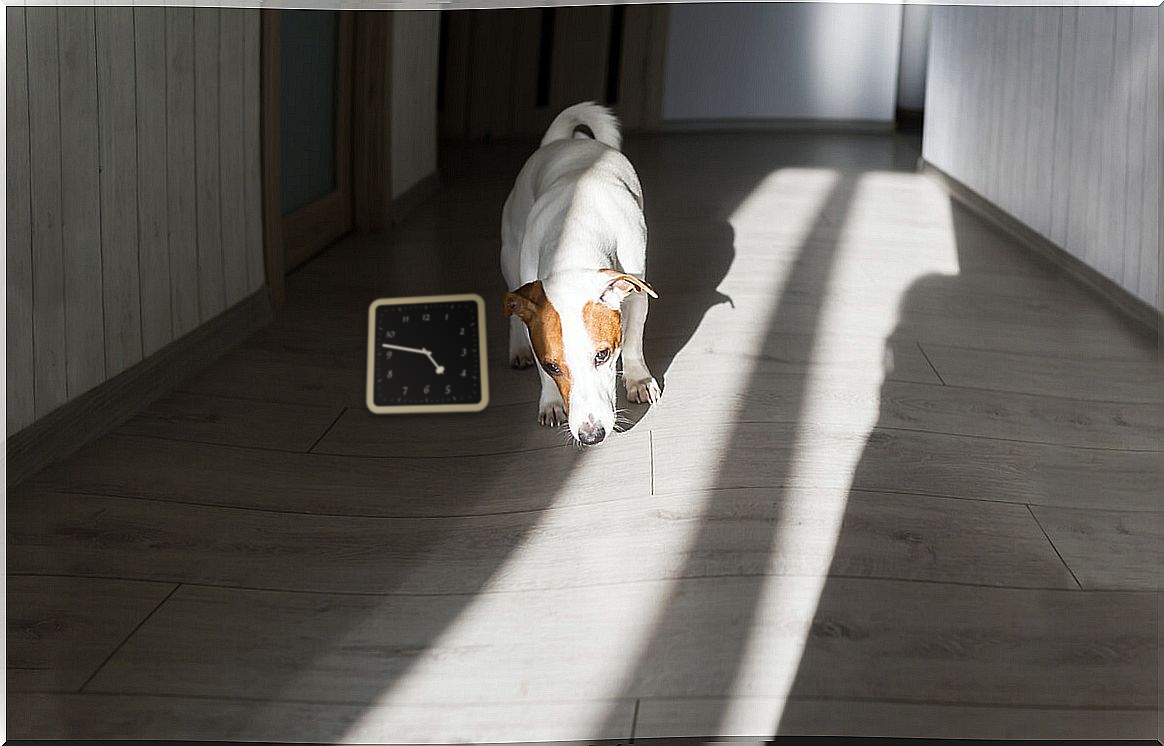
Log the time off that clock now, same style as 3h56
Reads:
4h47
